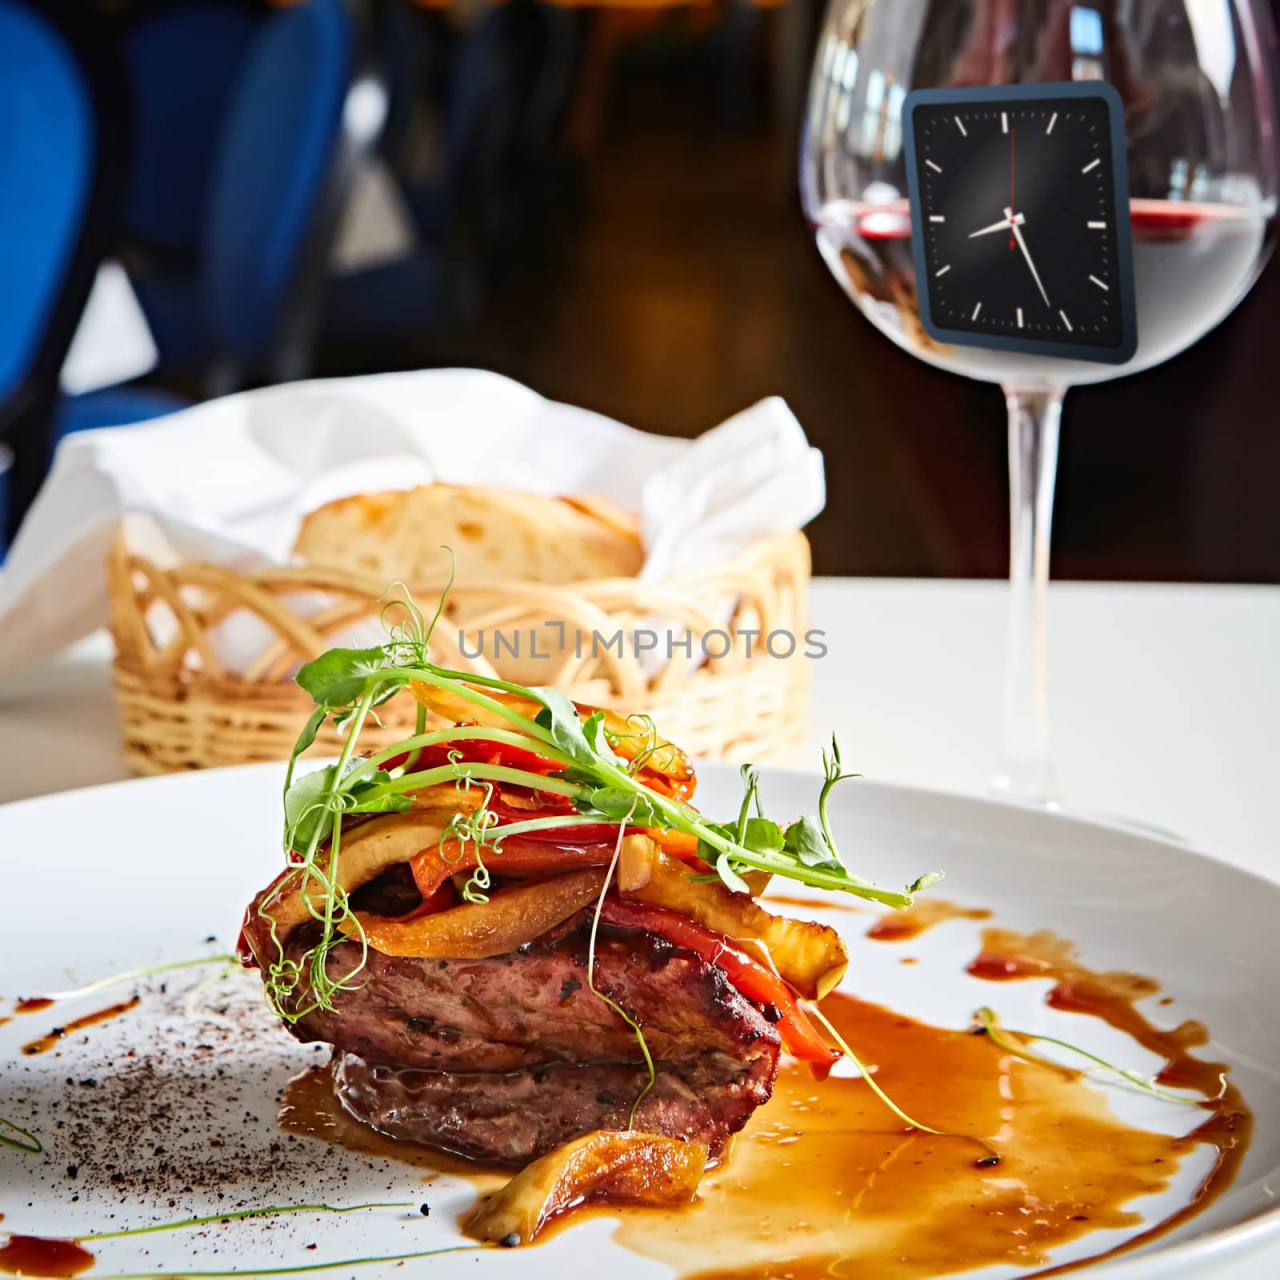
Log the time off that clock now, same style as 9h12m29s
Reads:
8h26m01s
